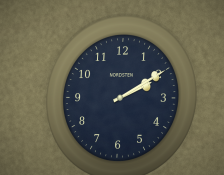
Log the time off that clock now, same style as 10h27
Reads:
2h10
